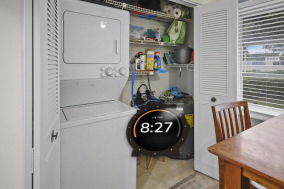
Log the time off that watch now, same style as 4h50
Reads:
8h27
